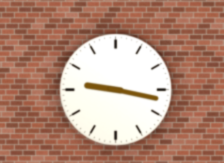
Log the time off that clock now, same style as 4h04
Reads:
9h17
